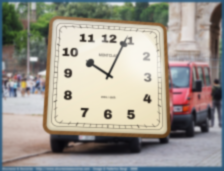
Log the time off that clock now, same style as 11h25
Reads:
10h04
